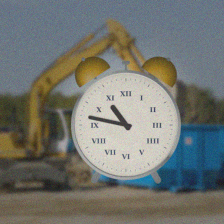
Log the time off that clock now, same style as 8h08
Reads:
10h47
